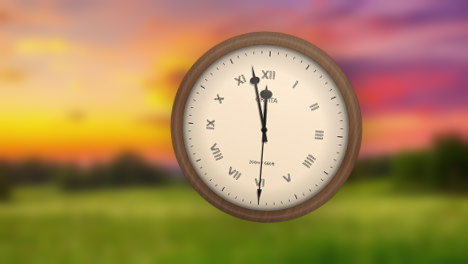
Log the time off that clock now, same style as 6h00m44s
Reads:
11h57m30s
